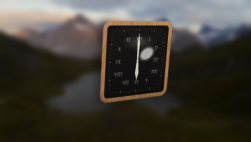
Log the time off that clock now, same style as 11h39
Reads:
6h00
